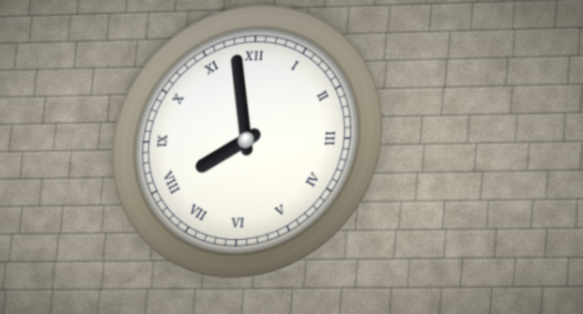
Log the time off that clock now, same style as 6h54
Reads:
7h58
